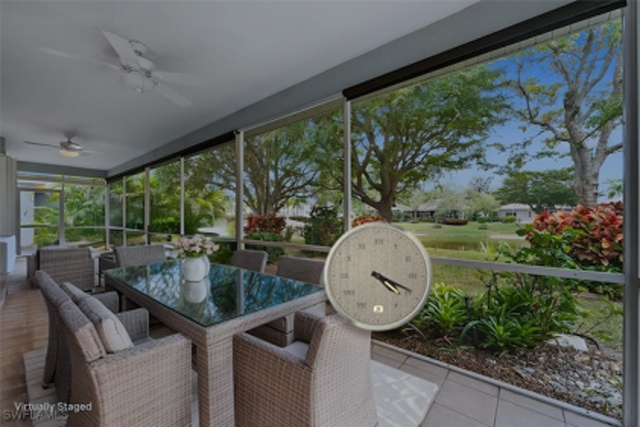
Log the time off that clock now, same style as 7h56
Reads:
4h19
